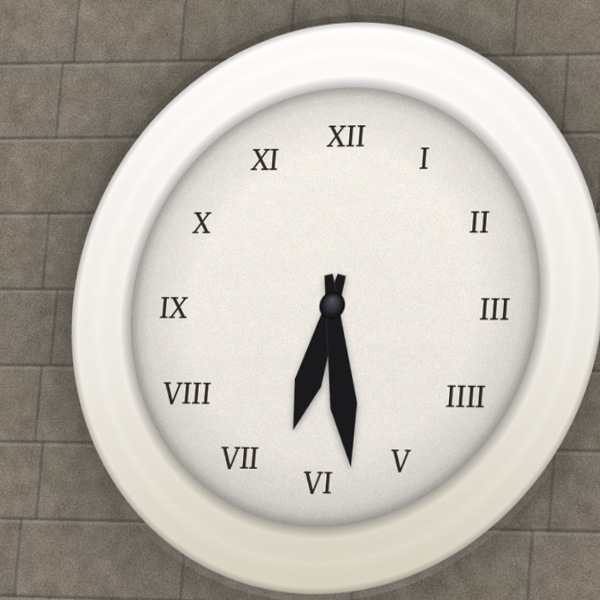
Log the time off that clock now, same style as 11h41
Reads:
6h28
